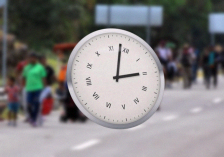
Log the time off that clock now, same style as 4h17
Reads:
1h58
